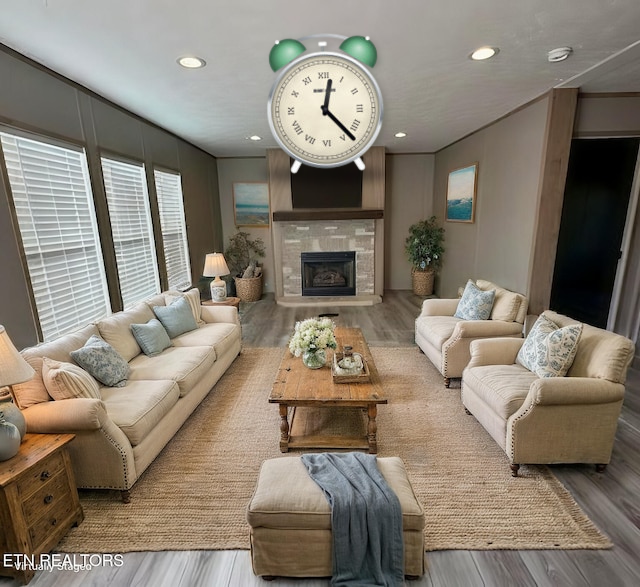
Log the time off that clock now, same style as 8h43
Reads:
12h23
